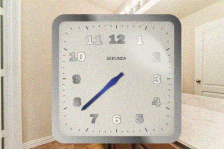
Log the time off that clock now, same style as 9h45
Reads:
7h38
